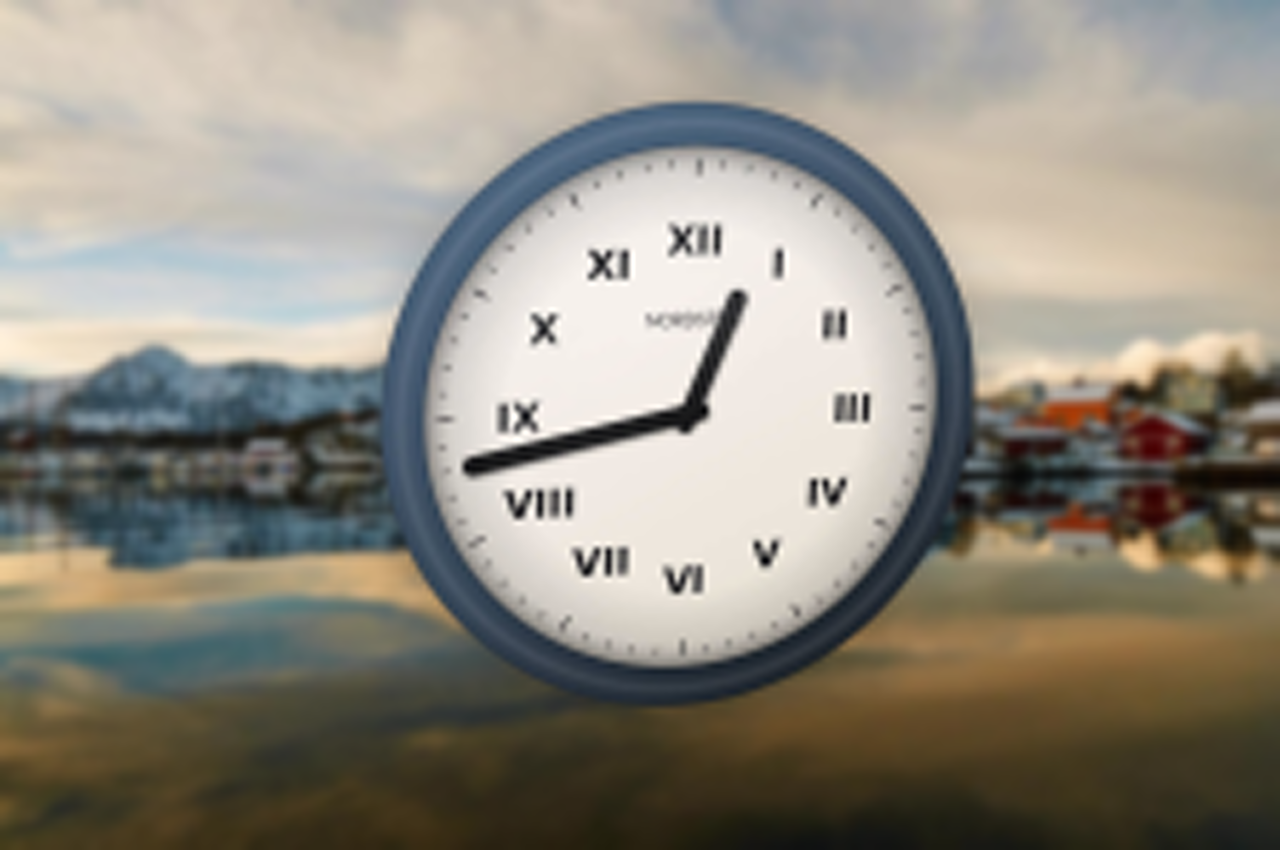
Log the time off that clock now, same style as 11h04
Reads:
12h43
